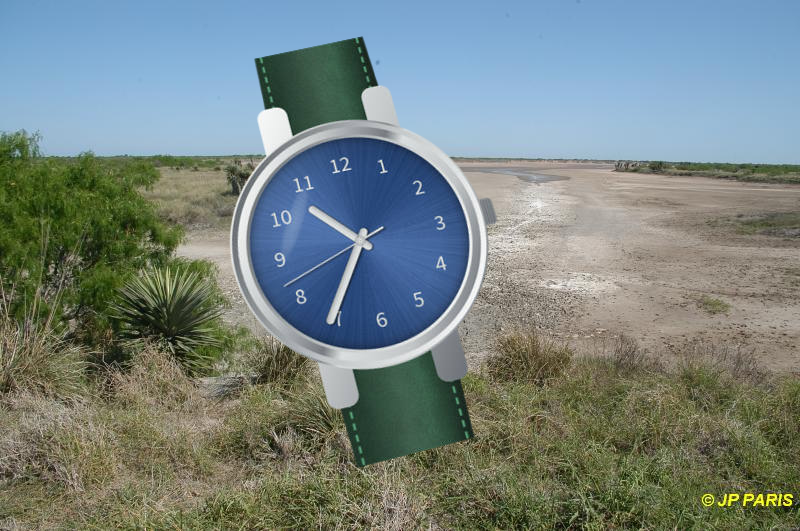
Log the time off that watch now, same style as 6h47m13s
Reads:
10h35m42s
